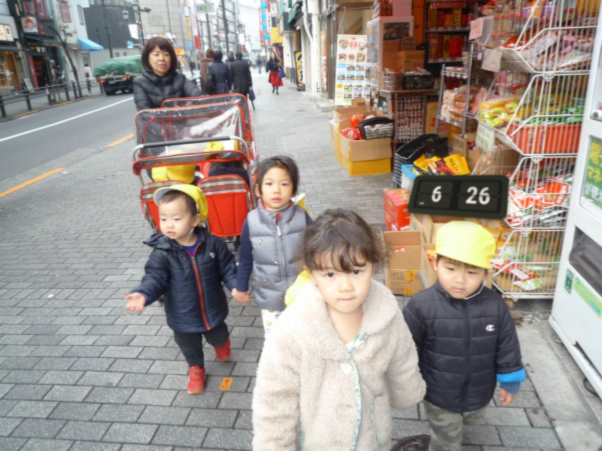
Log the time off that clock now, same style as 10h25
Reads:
6h26
